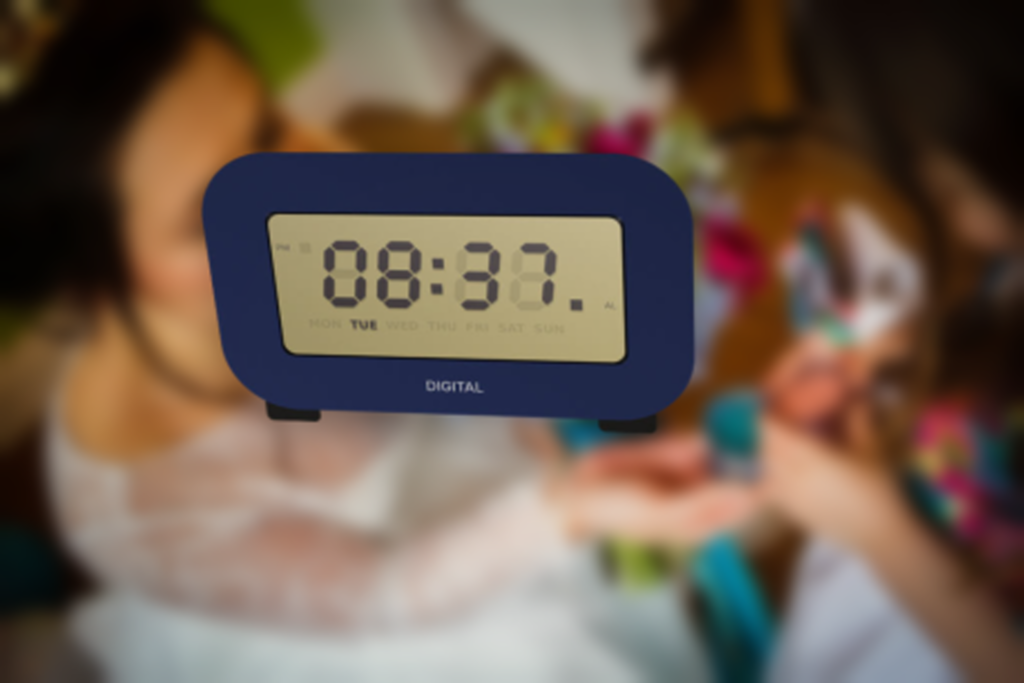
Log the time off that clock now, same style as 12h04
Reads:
8h37
